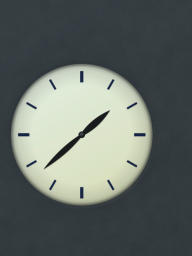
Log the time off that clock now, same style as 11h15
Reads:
1h38
